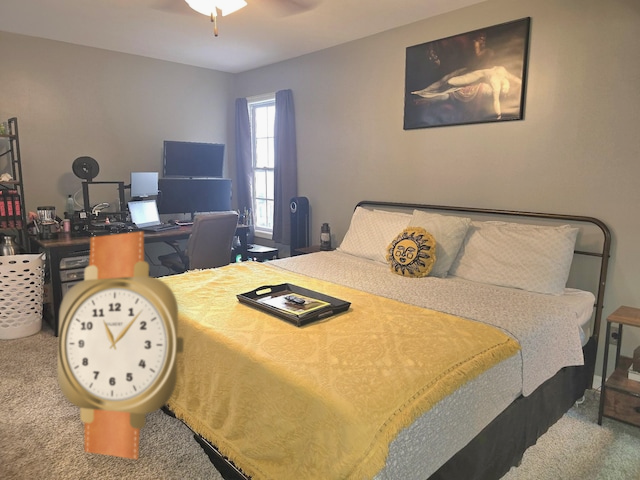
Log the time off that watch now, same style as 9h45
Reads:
11h07
